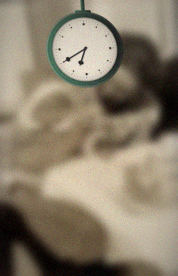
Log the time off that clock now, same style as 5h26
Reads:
6h40
